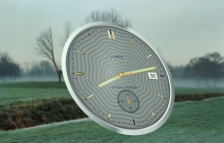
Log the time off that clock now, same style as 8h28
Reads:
8h13
